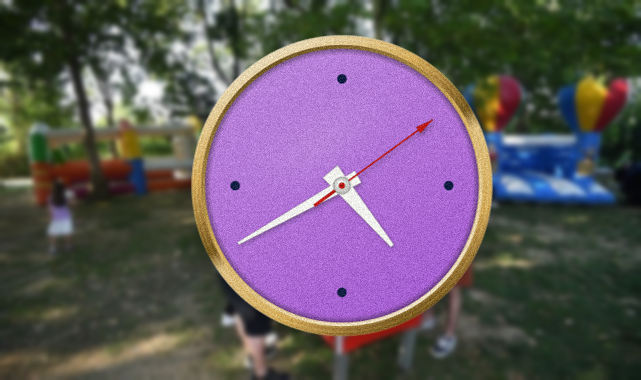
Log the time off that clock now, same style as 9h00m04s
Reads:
4h40m09s
